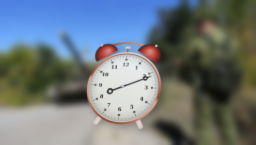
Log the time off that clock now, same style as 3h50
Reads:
8h11
